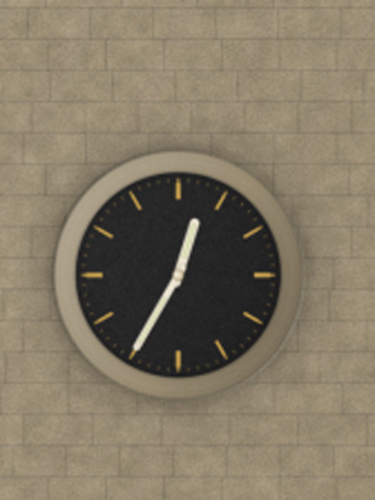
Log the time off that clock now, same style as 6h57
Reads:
12h35
